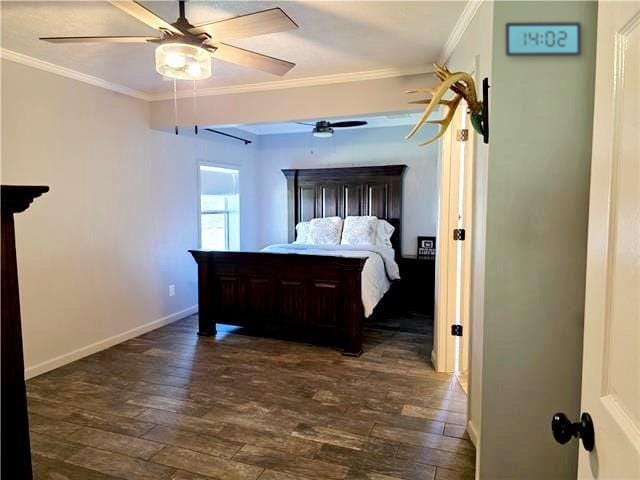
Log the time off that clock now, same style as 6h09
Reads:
14h02
